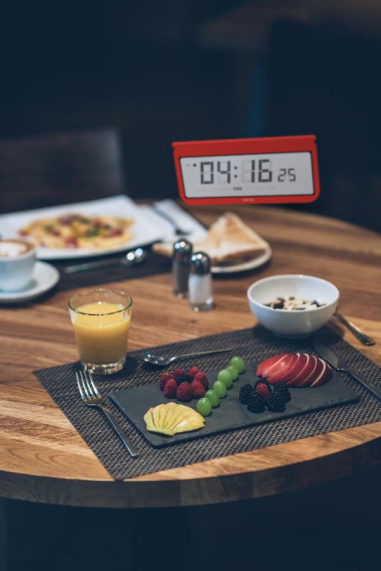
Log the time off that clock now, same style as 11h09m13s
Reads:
4h16m25s
